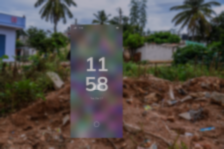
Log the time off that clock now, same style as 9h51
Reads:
11h58
